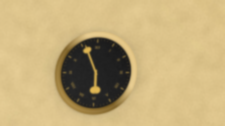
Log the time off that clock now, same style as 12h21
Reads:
5h56
